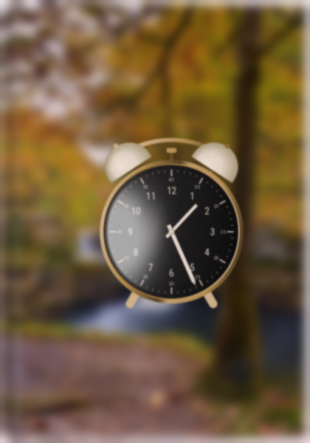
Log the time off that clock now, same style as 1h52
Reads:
1h26
